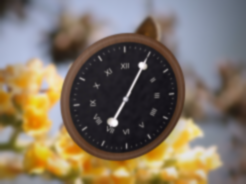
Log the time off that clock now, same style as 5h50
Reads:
7h05
